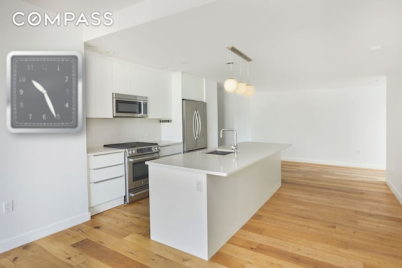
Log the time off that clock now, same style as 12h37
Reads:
10h26
